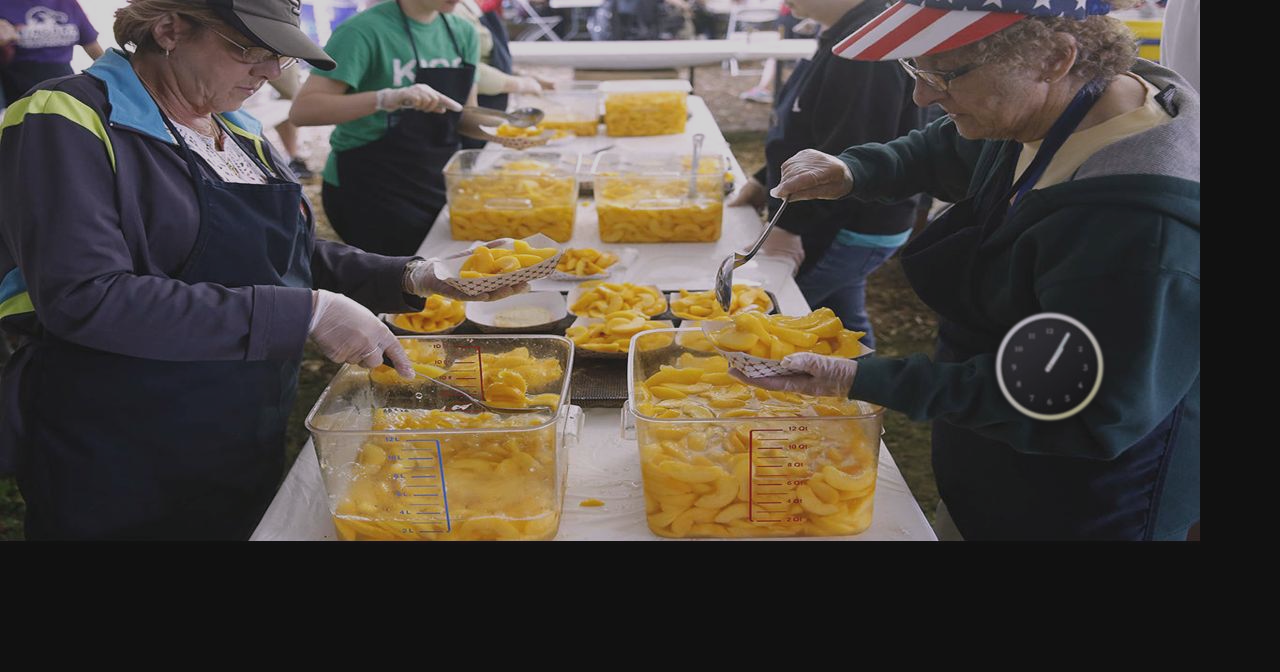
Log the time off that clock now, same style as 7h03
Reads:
1h05
